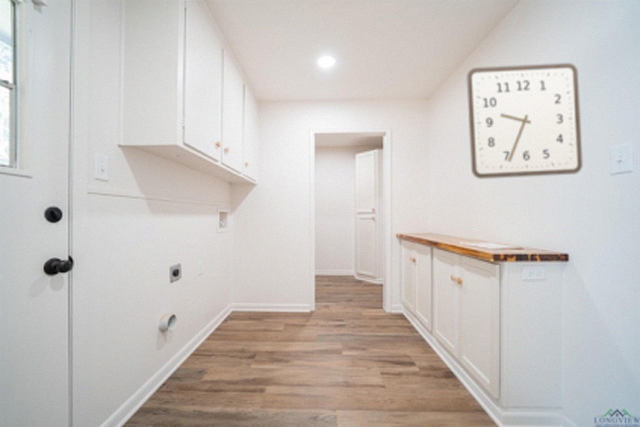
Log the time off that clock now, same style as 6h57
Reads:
9h34
